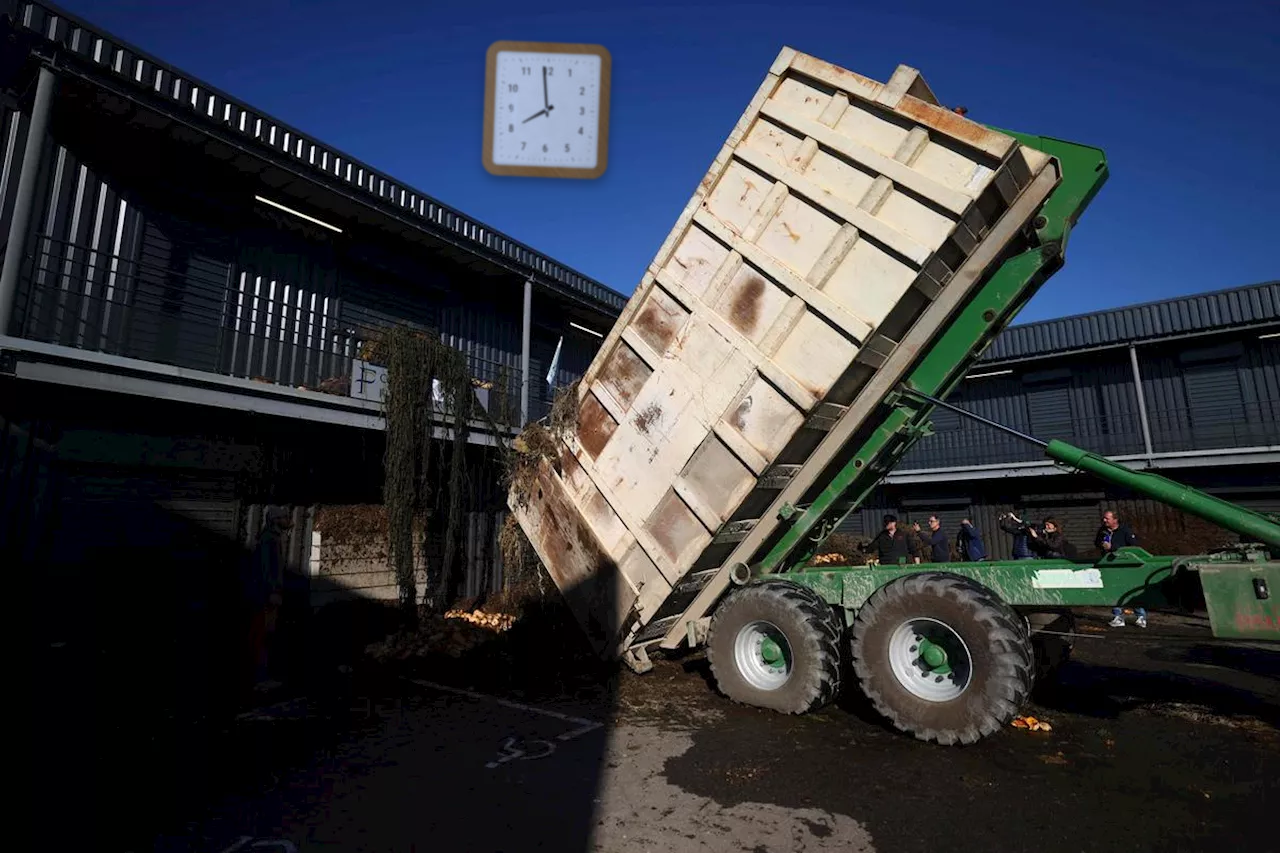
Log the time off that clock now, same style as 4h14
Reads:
7h59
